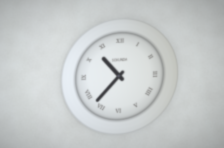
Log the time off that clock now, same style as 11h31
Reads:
10h37
